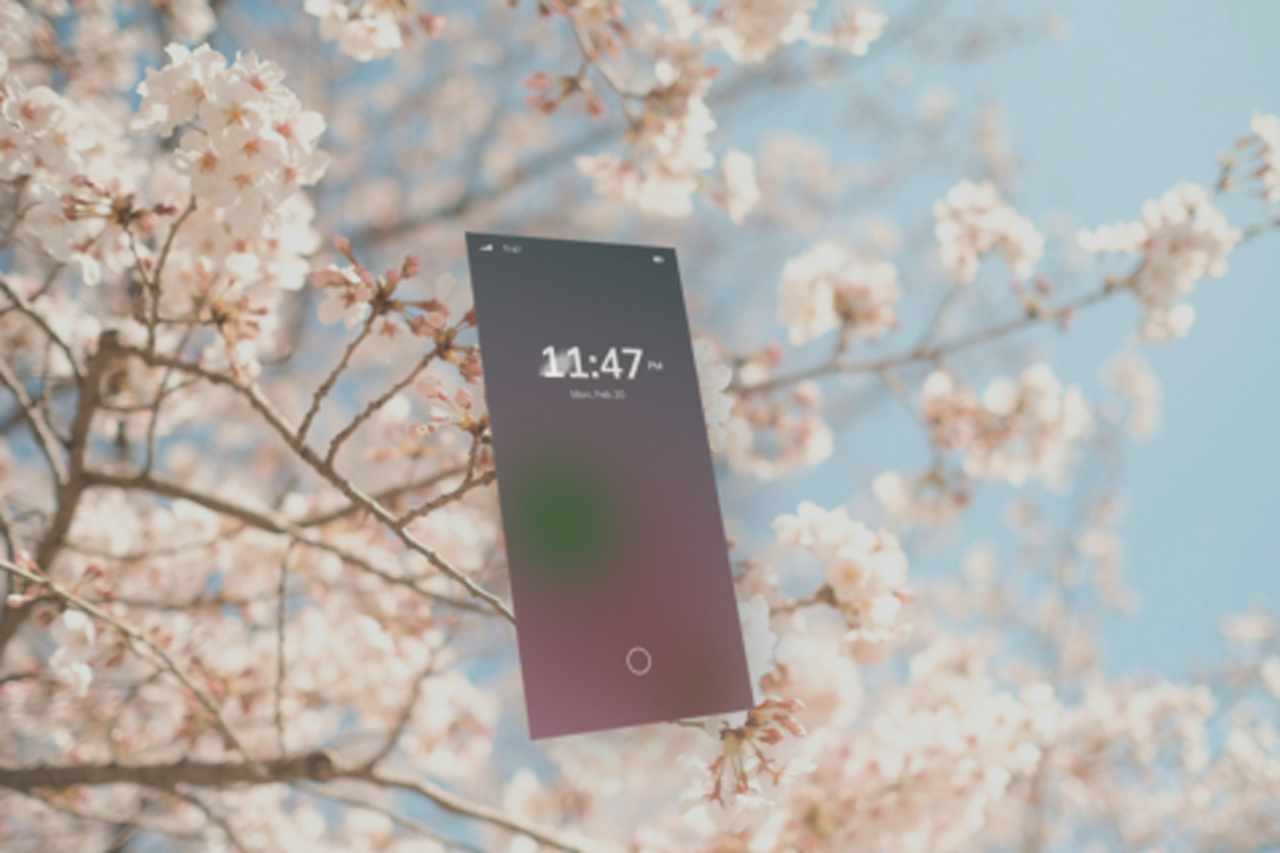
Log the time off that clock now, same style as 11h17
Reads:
11h47
